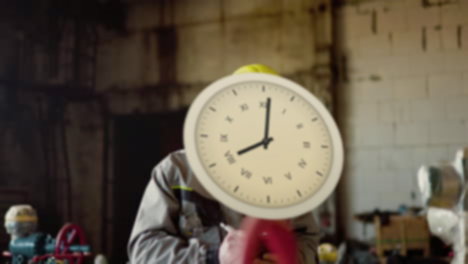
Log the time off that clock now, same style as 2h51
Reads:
8h01
